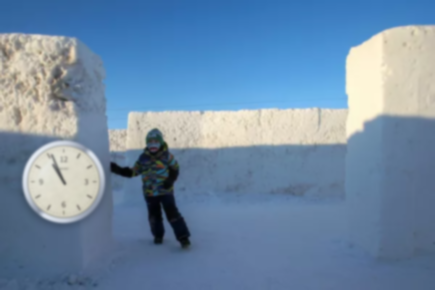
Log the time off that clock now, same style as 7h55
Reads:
10h56
